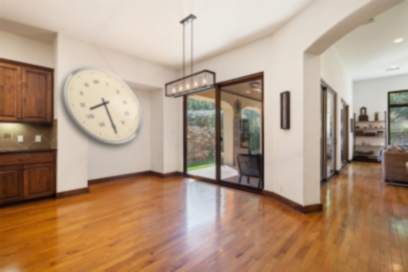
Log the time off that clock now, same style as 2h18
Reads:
8h30
